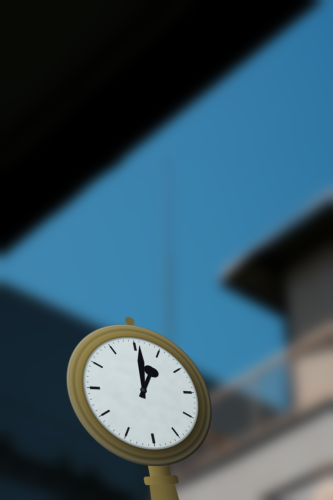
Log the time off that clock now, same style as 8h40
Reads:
1h01
